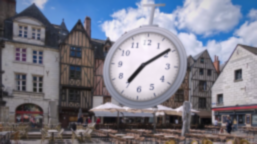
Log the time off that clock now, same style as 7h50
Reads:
7h09
